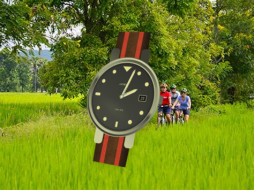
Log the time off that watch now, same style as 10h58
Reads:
2h03
